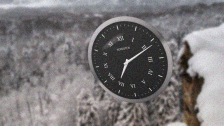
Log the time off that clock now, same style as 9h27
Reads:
7h11
